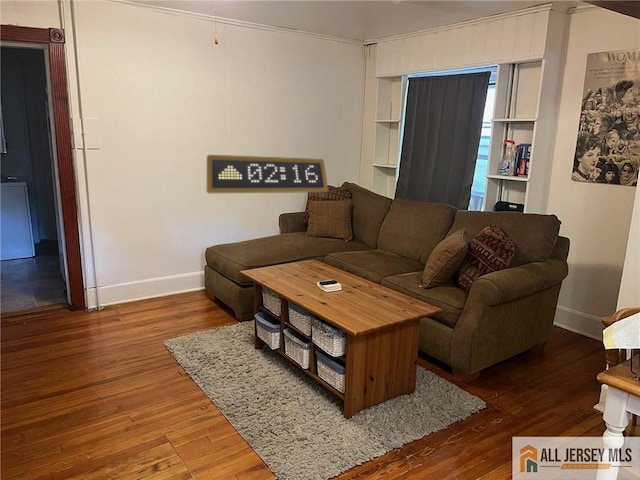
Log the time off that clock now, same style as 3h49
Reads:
2h16
